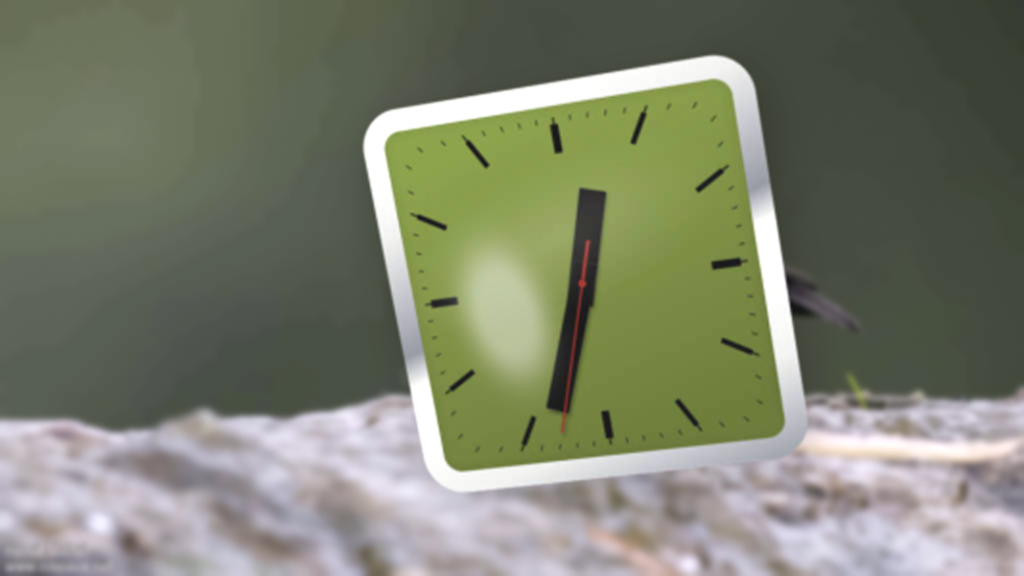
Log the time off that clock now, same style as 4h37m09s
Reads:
12h33m33s
